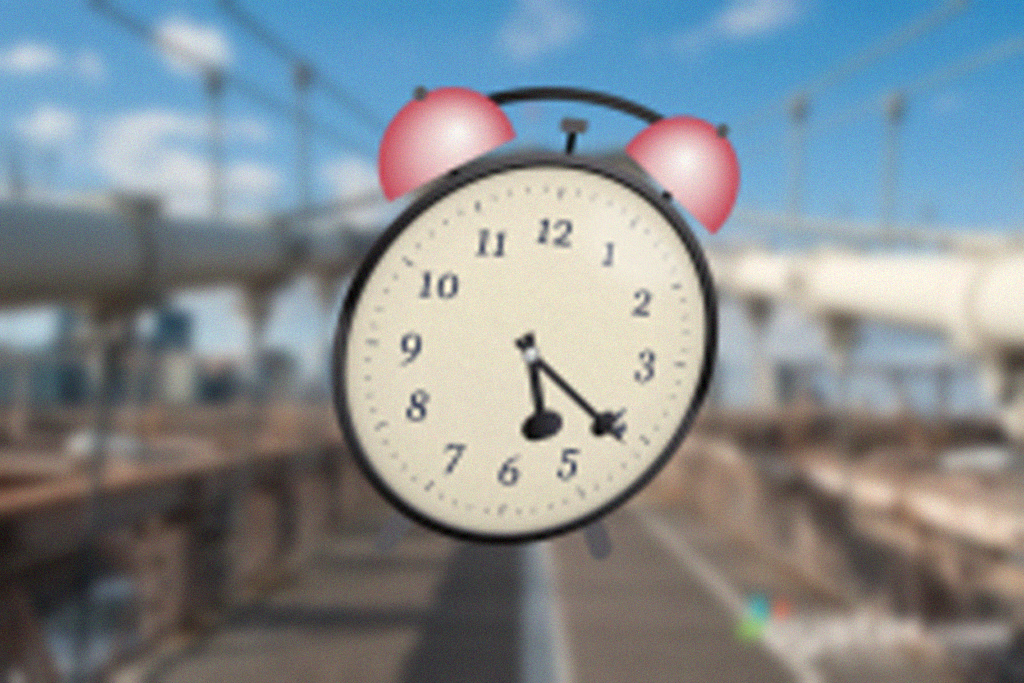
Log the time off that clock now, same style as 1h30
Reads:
5h21
